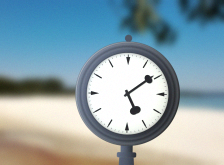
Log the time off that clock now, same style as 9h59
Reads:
5h09
